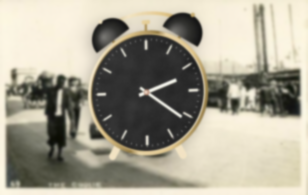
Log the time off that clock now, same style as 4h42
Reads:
2h21
